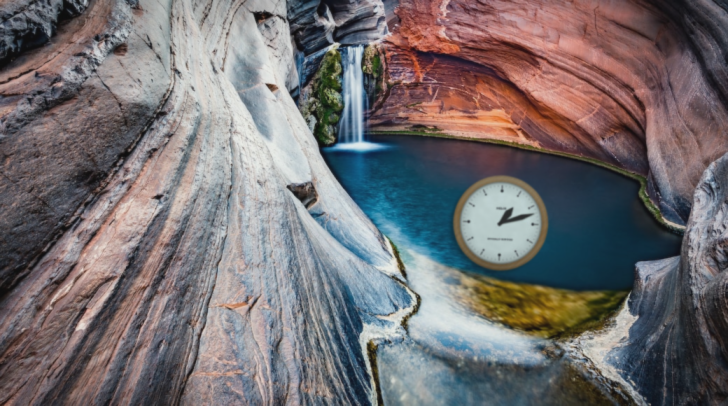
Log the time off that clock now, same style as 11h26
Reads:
1h12
